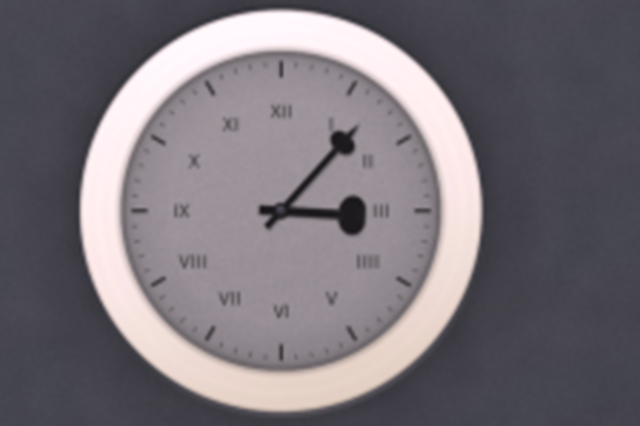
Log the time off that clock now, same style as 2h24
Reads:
3h07
